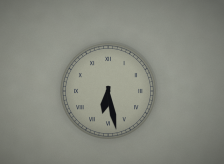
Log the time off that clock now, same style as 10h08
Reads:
6h28
